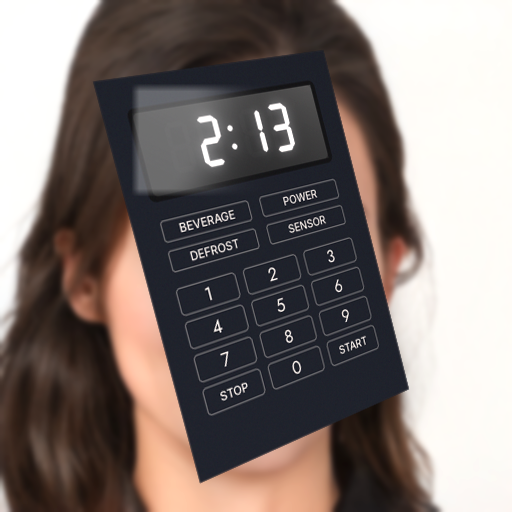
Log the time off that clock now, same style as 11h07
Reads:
2h13
